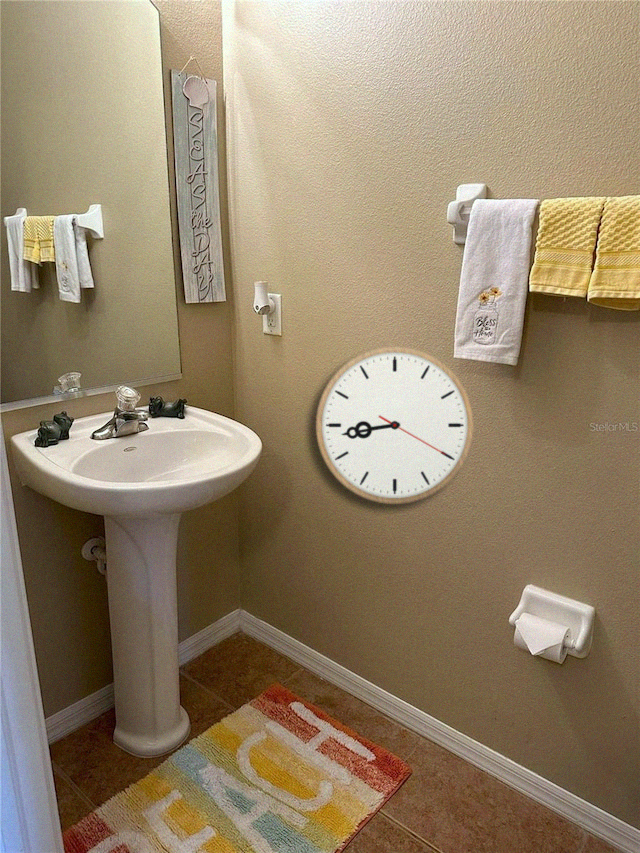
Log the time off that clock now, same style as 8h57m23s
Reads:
8h43m20s
